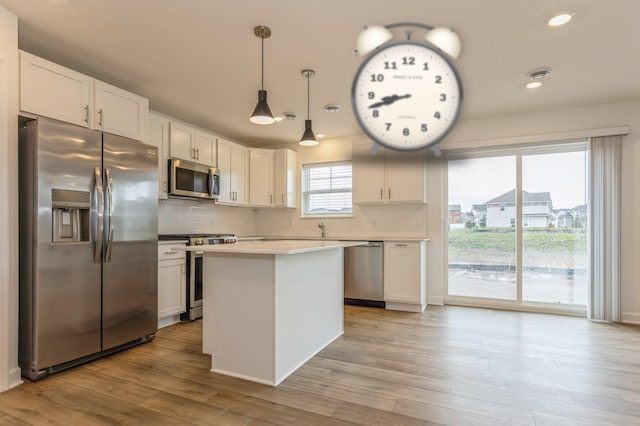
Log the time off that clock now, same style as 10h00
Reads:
8h42
